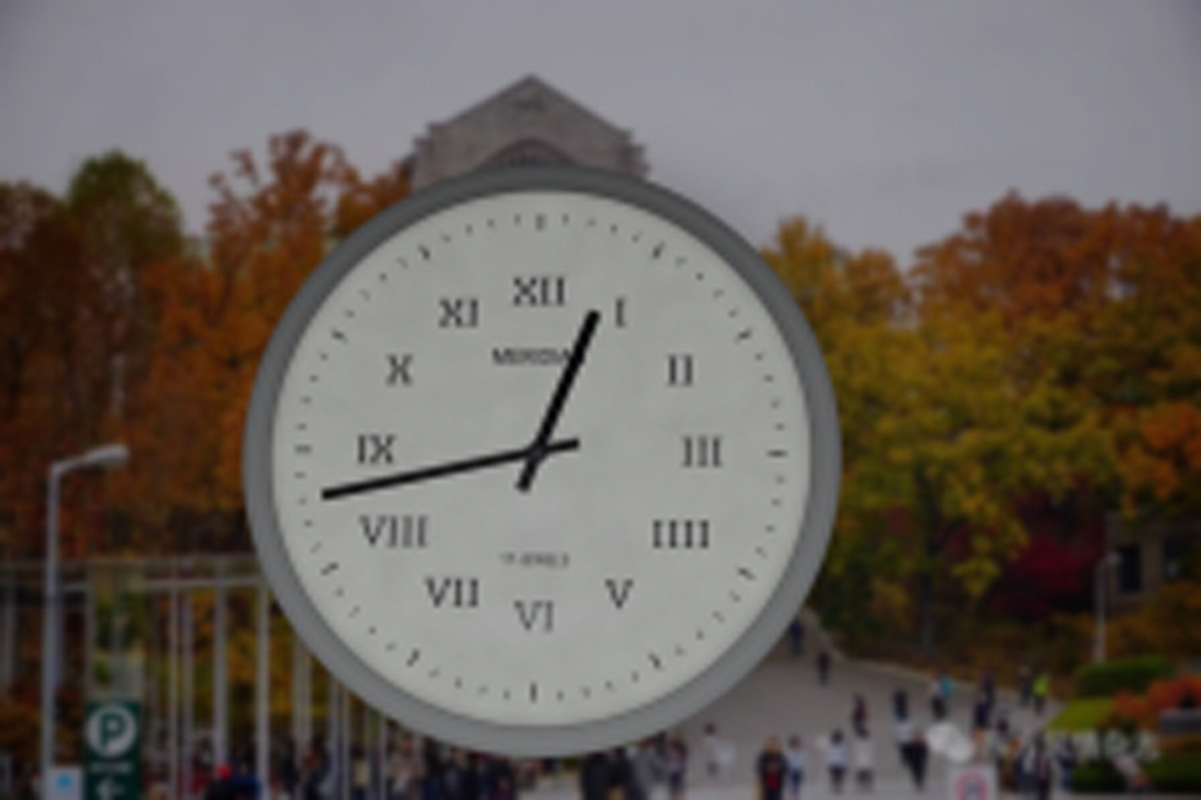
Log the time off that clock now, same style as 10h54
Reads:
12h43
